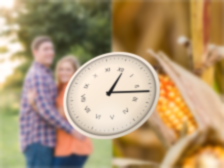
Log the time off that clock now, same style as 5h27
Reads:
12h12
